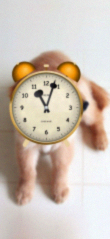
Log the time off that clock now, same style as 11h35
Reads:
11h03
